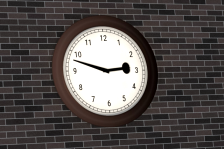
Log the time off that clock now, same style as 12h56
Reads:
2h48
